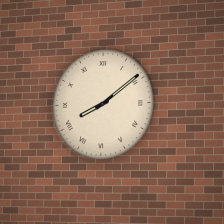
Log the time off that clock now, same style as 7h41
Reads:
8h09
